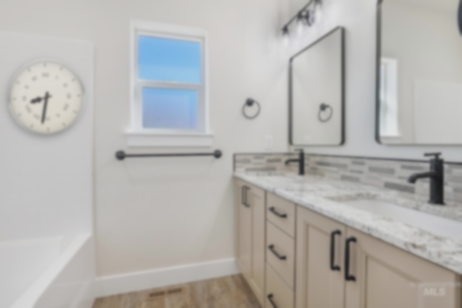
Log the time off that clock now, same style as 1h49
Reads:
8h32
